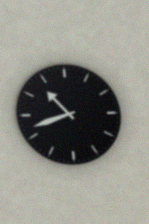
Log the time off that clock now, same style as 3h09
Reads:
10h42
